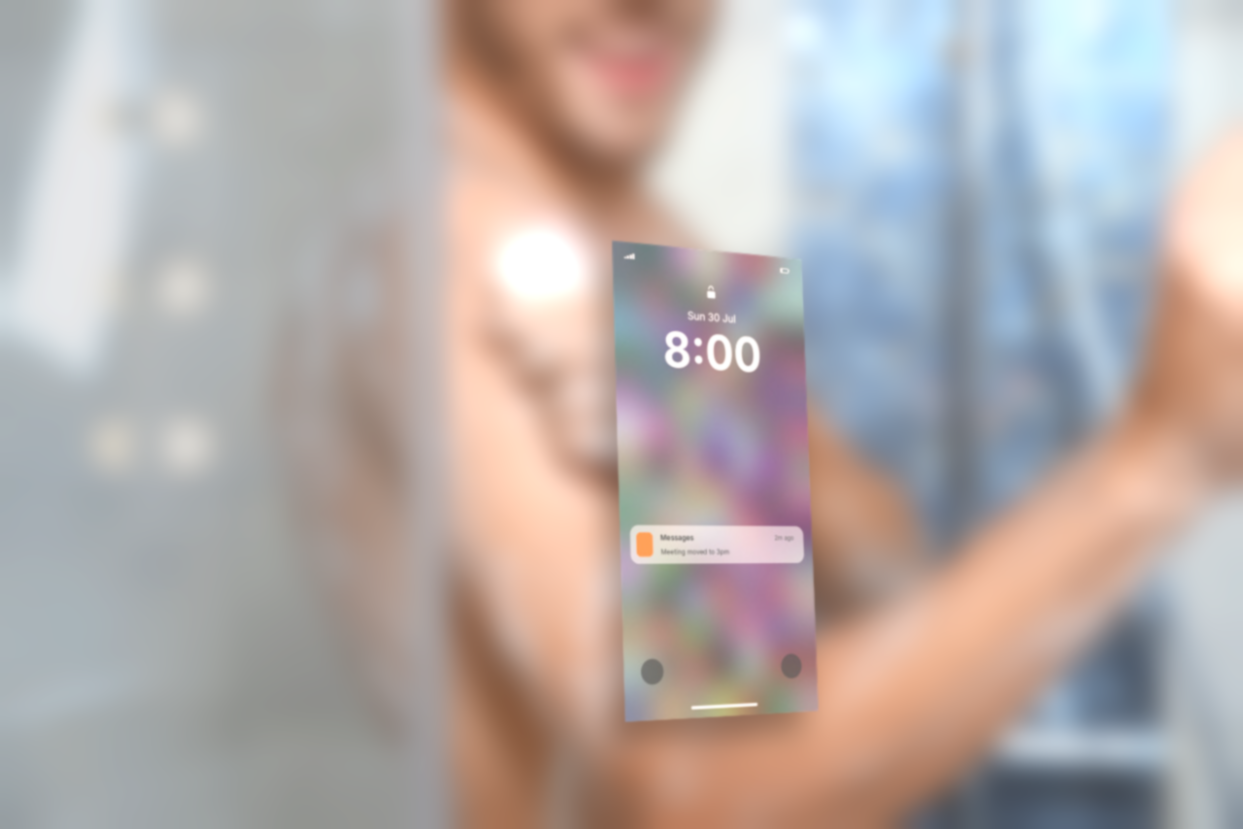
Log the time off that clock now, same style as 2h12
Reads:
8h00
